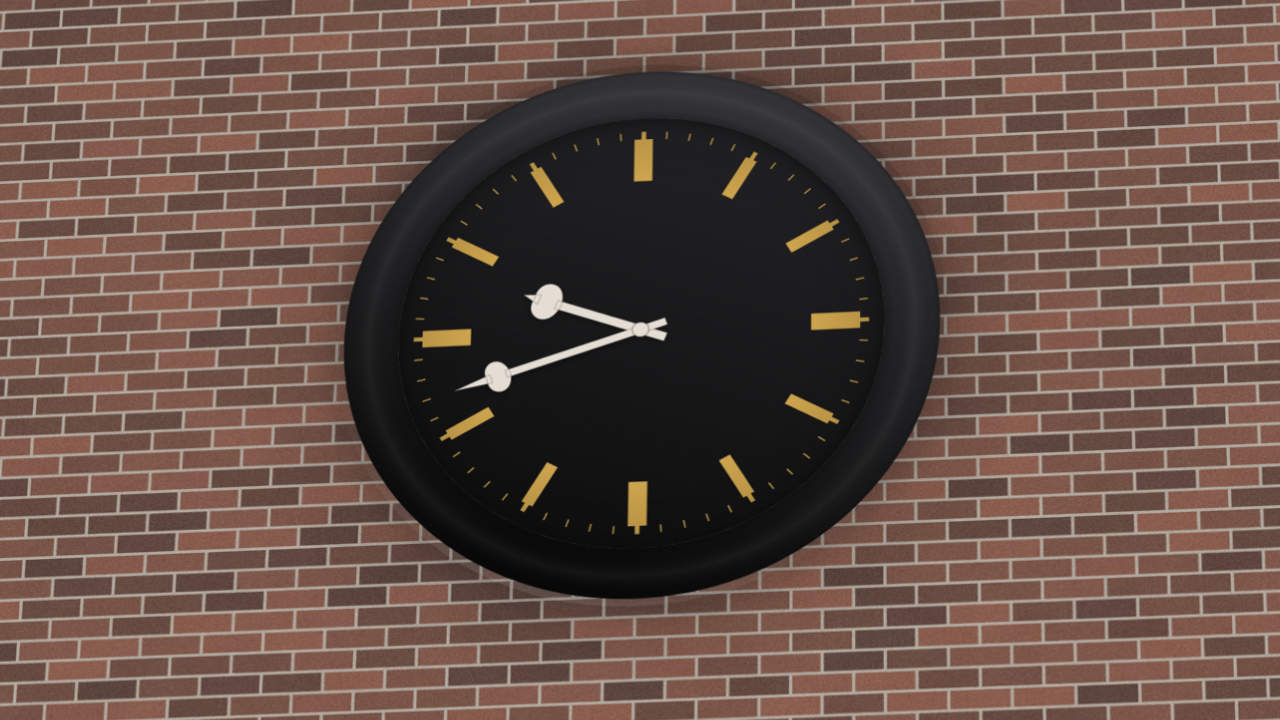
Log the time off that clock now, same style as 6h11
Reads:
9h42
